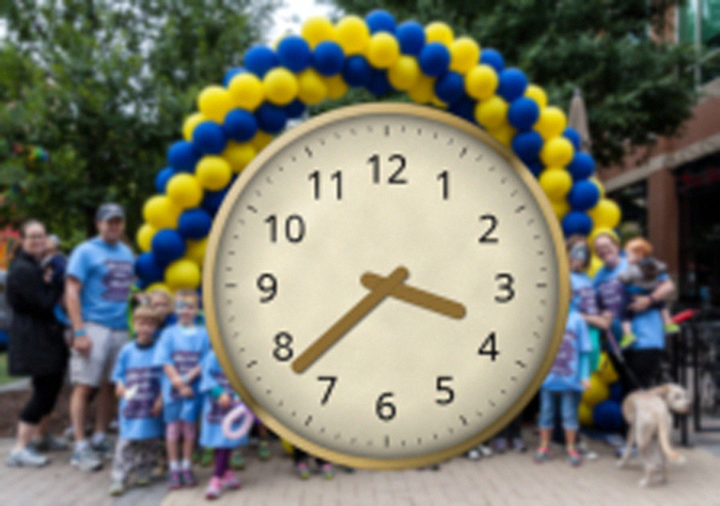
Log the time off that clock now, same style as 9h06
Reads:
3h38
